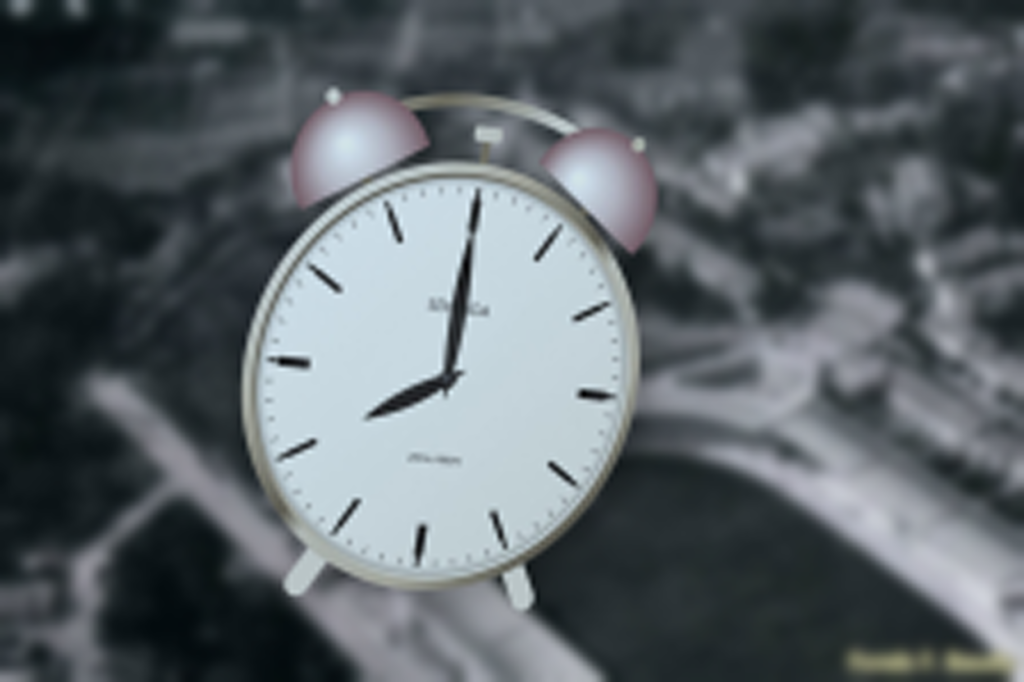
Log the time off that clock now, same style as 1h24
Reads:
8h00
